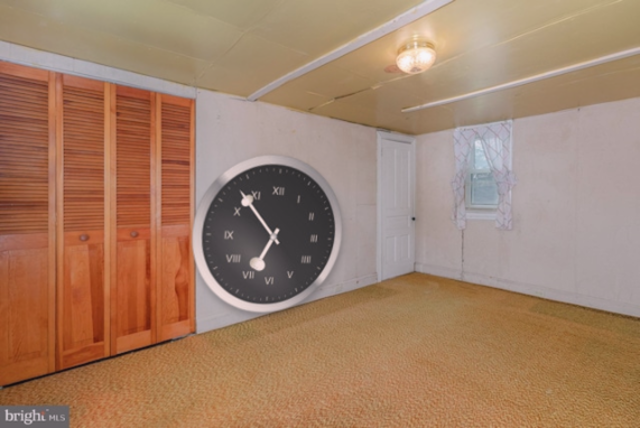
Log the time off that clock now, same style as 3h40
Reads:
6h53
